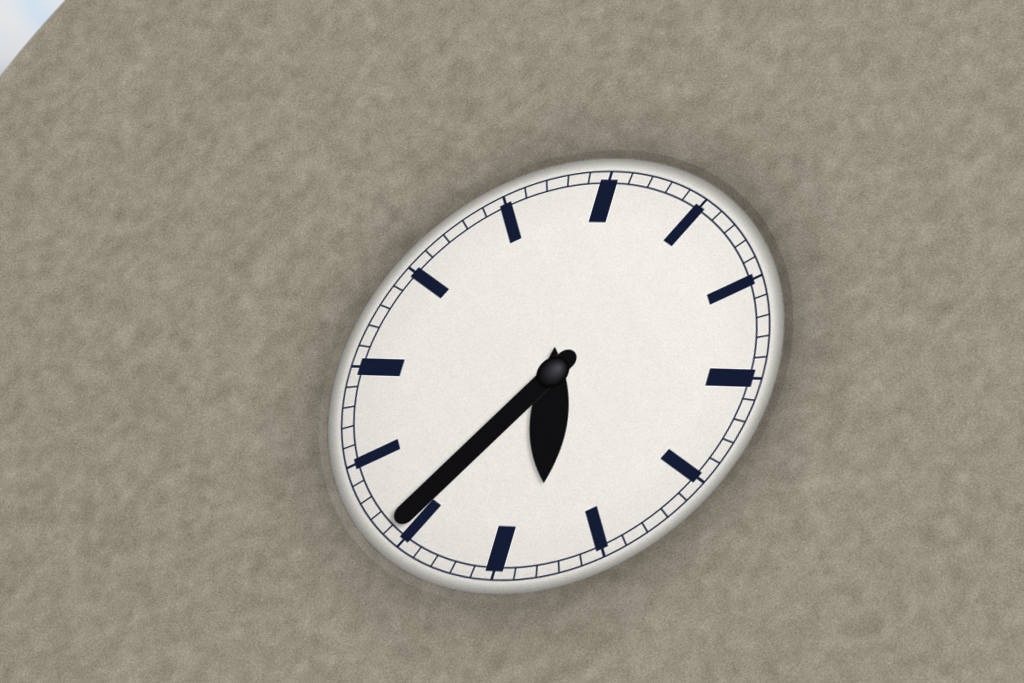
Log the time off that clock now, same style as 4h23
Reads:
5h36
